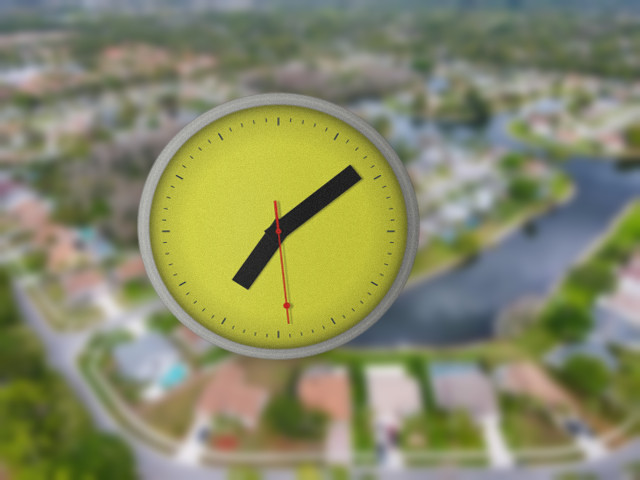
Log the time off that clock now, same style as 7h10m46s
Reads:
7h08m29s
